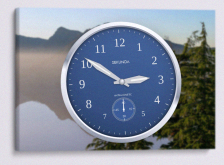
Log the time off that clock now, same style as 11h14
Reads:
2h51
